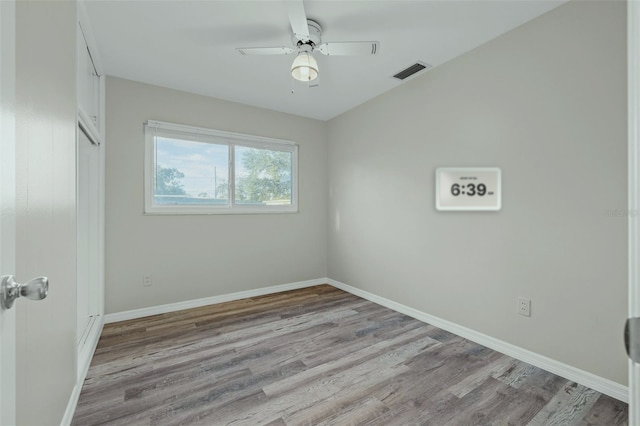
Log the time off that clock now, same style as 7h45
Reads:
6h39
